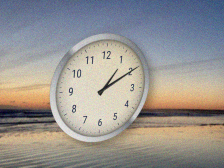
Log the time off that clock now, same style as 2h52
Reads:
1h10
